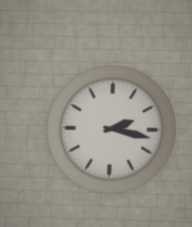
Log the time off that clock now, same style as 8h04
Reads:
2h17
